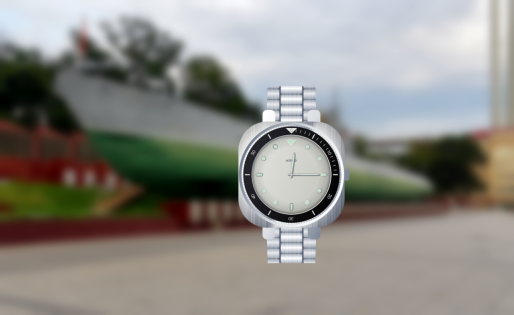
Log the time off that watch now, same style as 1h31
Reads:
12h15
